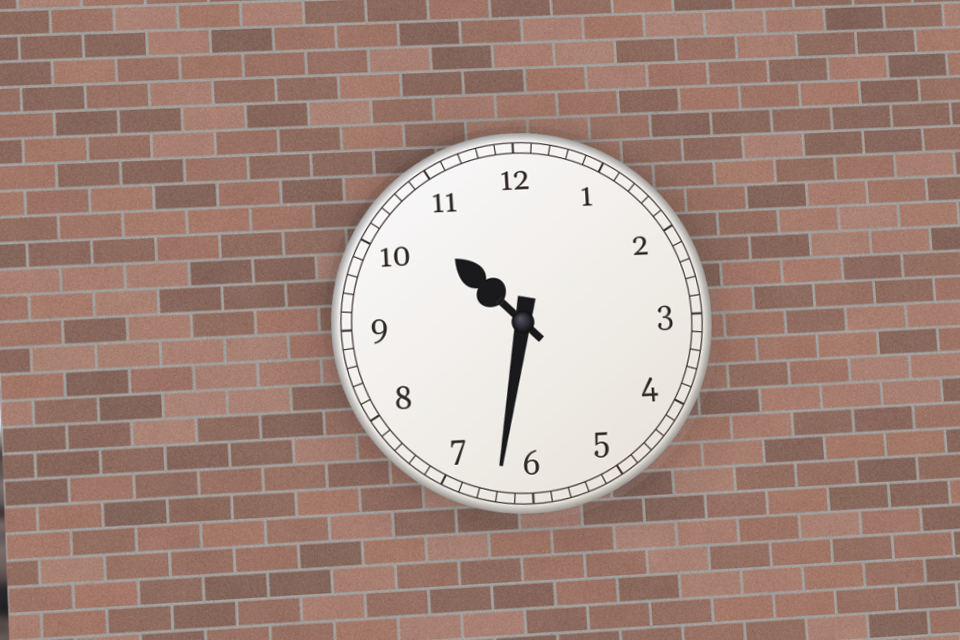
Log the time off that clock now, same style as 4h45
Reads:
10h32
